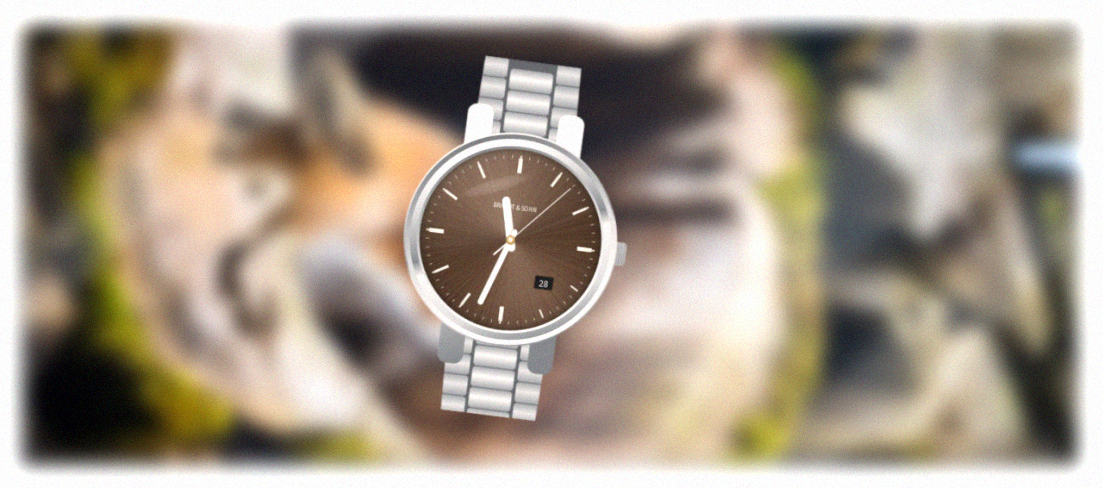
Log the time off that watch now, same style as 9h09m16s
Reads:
11h33m07s
